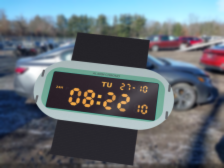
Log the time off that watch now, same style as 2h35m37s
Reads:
8h22m10s
